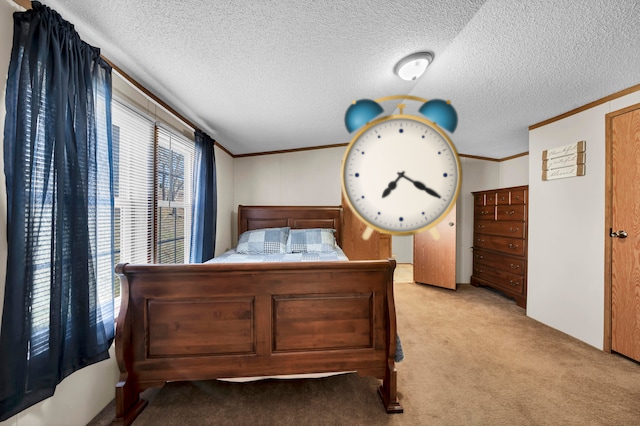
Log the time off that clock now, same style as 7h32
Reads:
7h20
